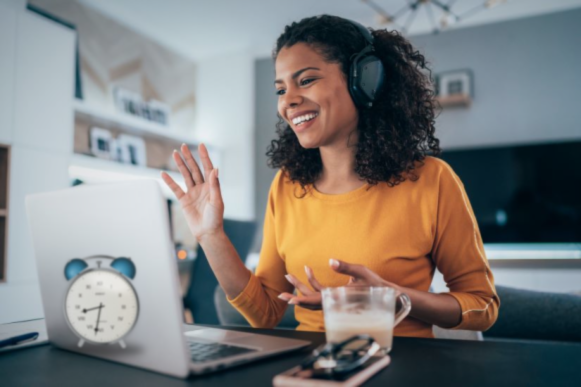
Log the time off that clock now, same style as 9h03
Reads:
8h32
